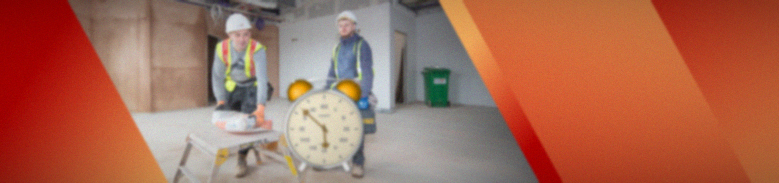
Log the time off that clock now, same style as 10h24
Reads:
5h52
